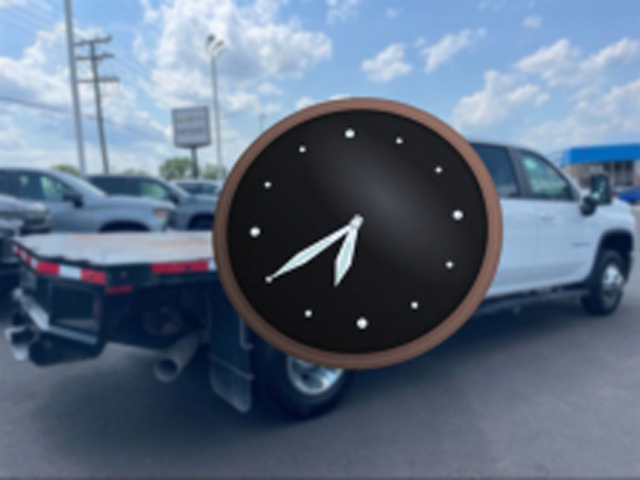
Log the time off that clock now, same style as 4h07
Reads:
6h40
